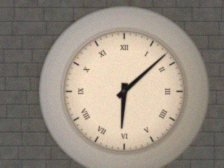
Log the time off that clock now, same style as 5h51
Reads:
6h08
